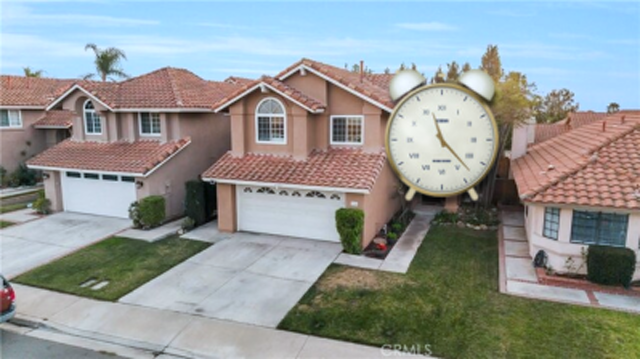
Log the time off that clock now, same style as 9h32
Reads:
11h23
